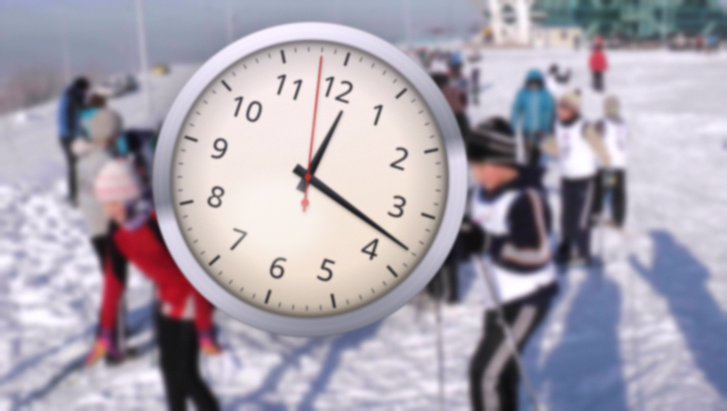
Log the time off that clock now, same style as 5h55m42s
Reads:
12h17m58s
